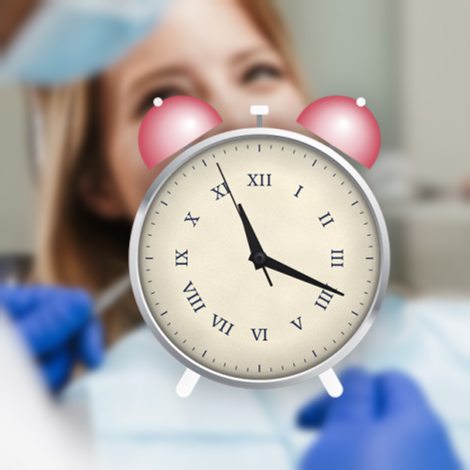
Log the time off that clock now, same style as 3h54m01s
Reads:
11h18m56s
